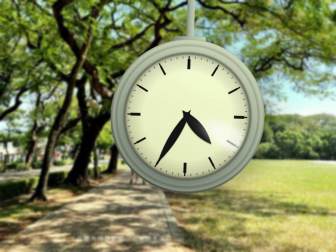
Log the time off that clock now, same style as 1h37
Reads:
4h35
